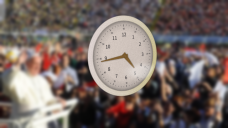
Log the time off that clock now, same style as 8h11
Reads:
4h44
